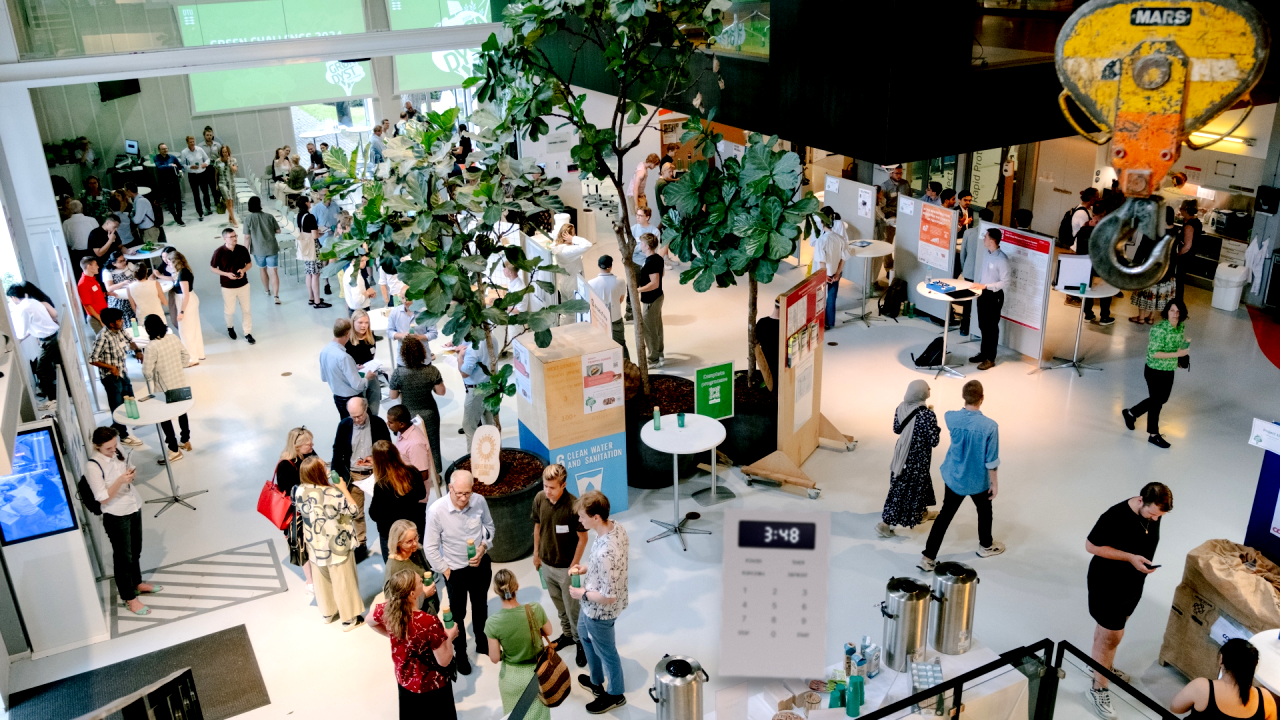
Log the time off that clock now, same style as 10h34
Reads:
3h48
